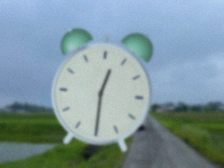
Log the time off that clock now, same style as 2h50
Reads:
12h30
